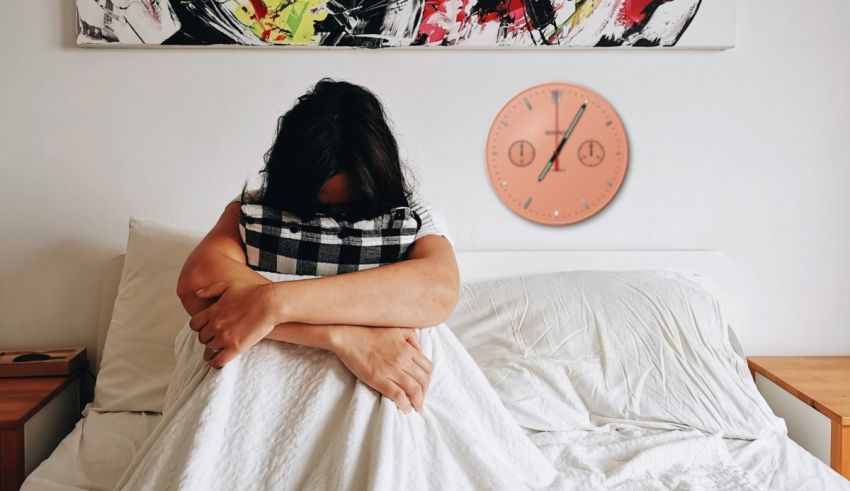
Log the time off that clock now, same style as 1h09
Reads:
7h05
